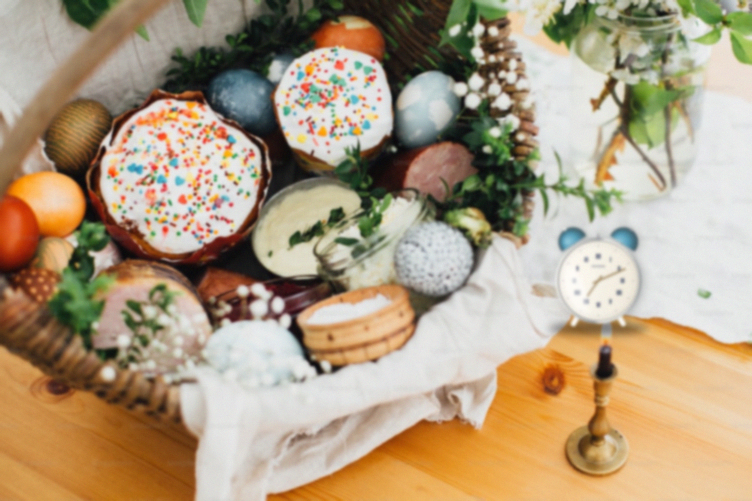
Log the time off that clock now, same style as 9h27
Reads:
7h11
